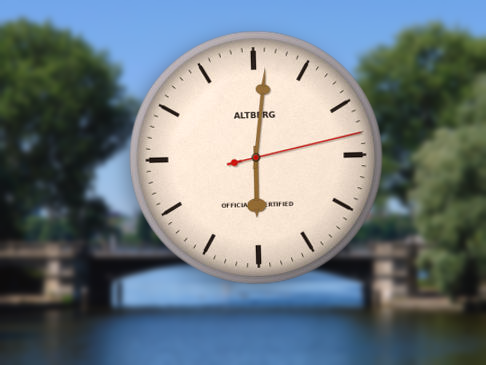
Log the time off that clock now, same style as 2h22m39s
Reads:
6h01m13s
